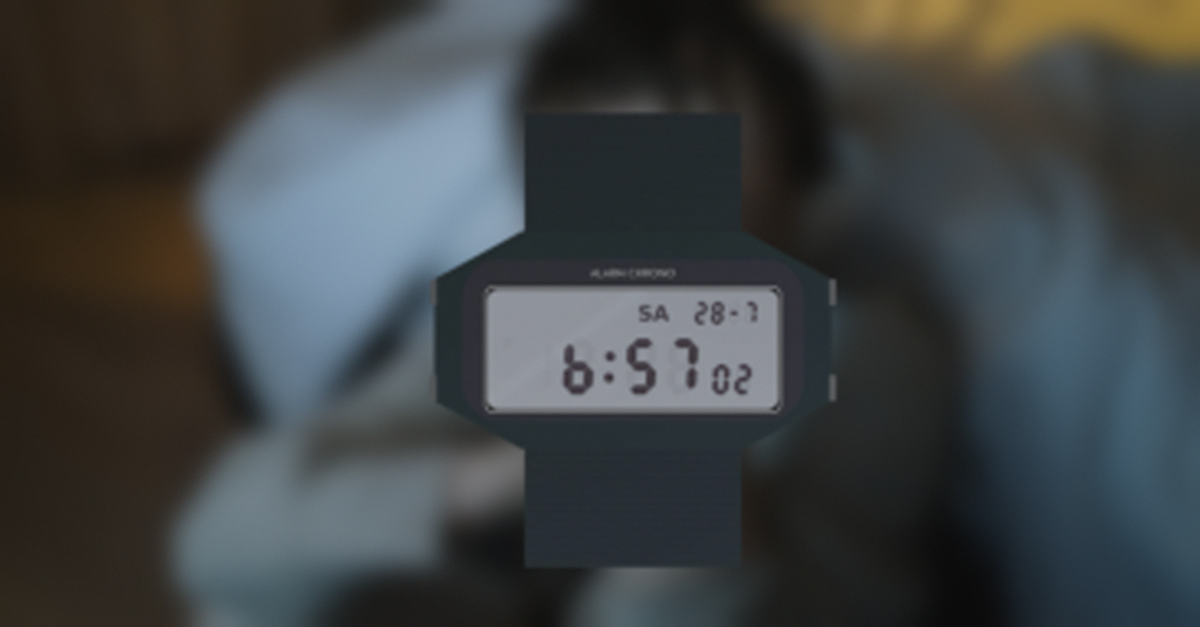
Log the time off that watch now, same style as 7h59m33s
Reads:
6h57m02s
